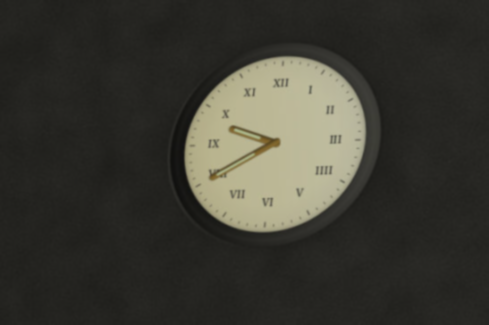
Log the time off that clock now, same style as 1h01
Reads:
9h40
